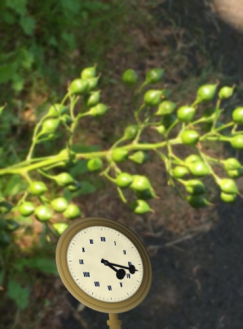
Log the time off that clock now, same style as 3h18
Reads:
4h17
